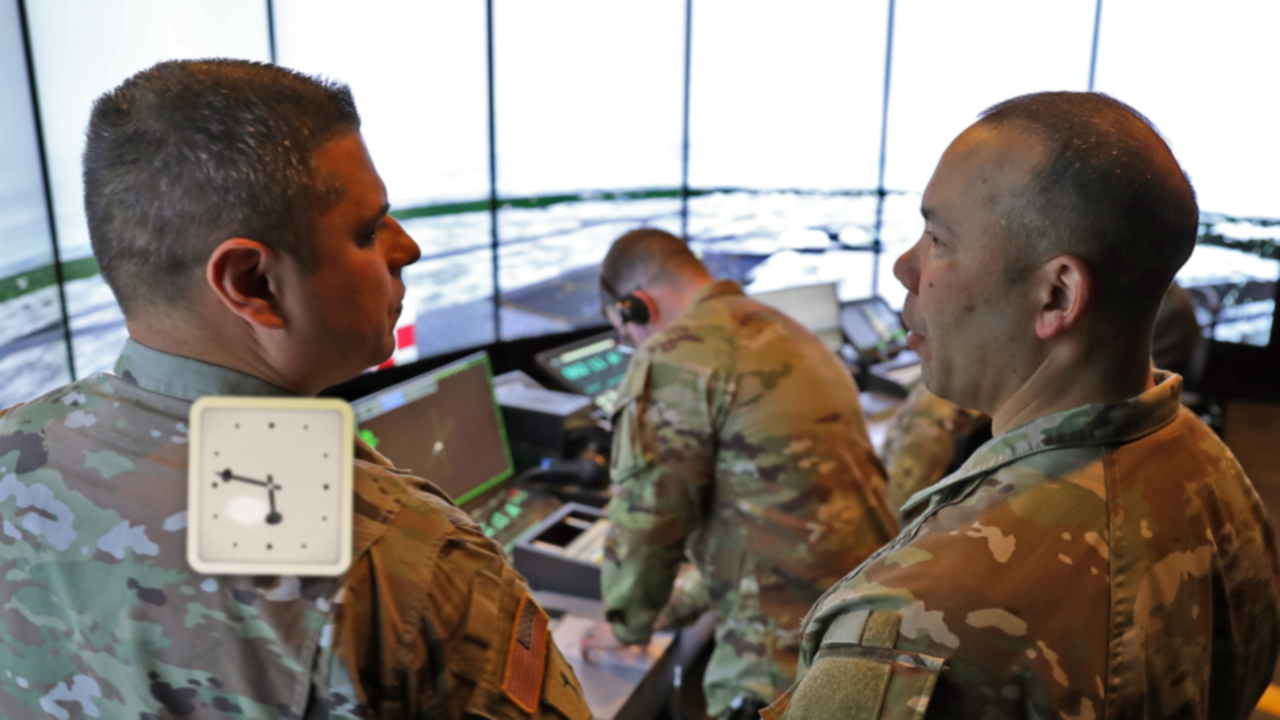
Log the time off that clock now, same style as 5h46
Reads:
5h47
